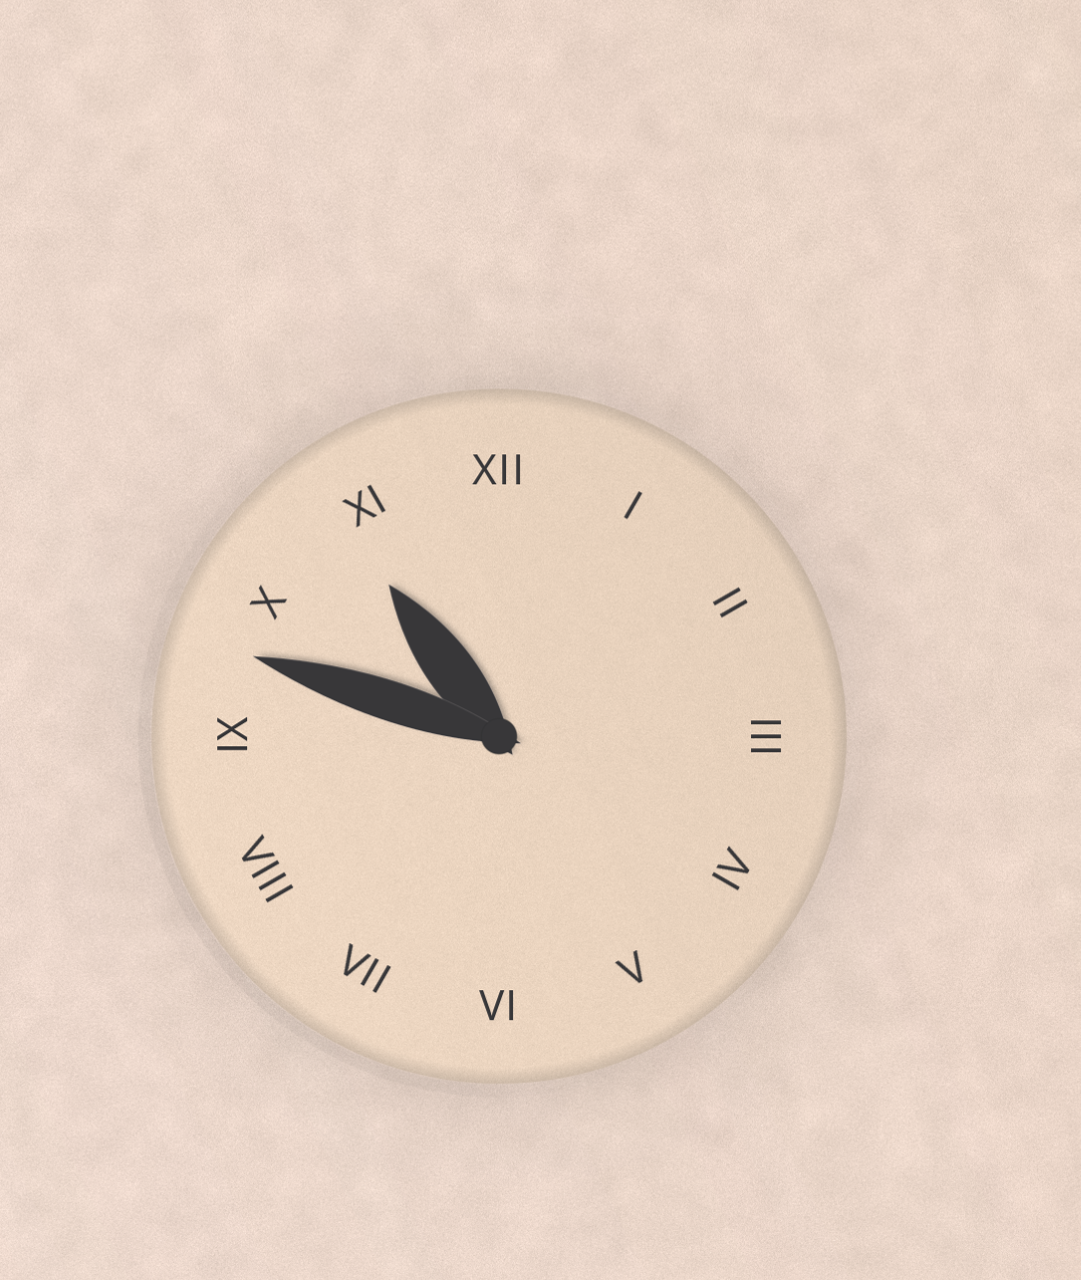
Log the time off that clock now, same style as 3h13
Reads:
10h48
